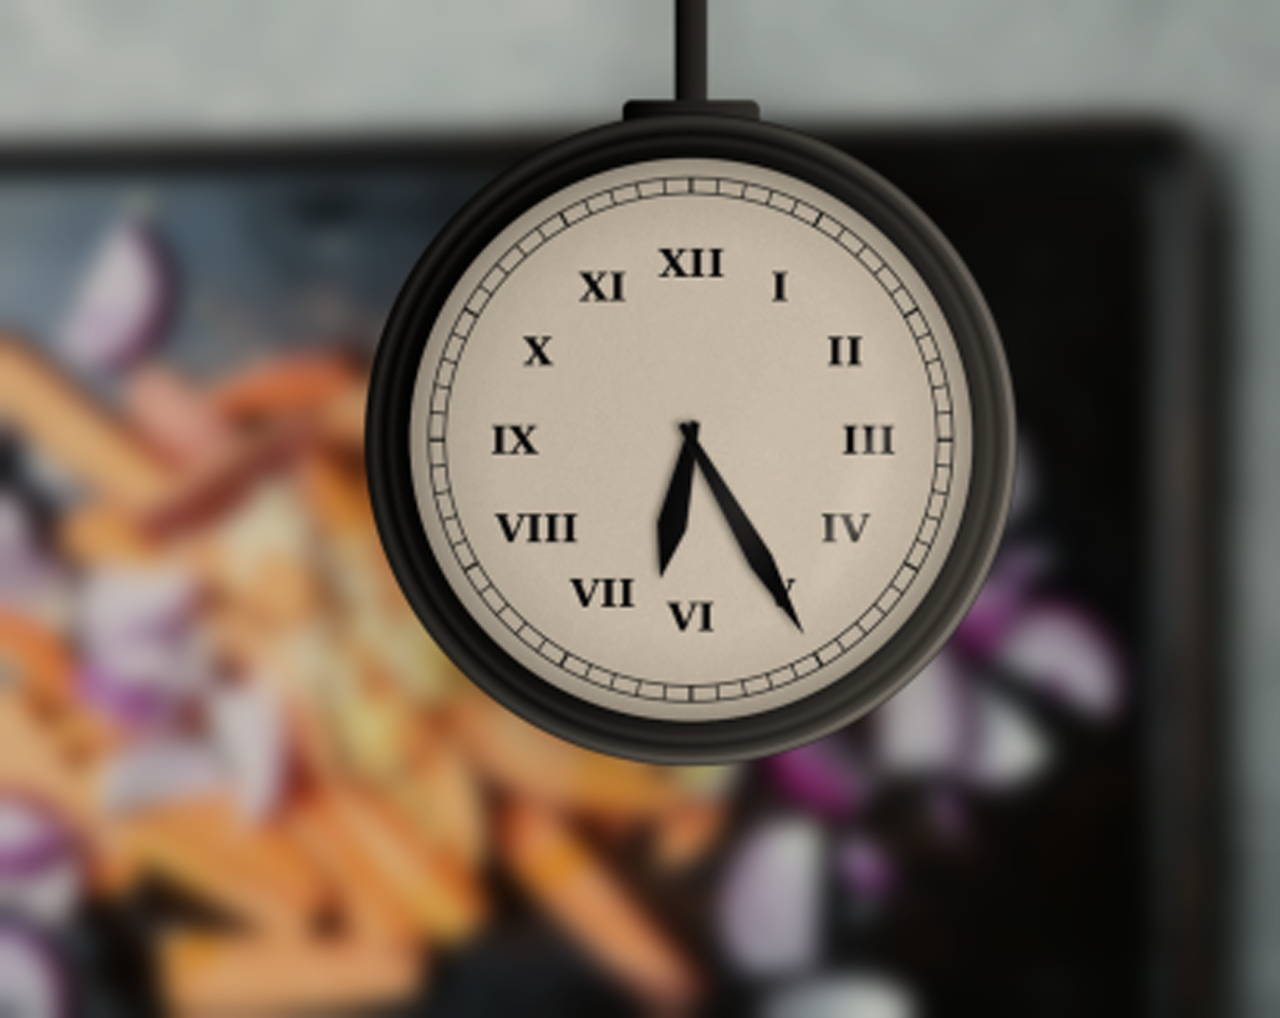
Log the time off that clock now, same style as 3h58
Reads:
6h25
